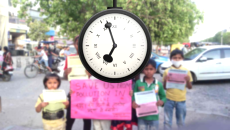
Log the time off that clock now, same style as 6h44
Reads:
6h57
